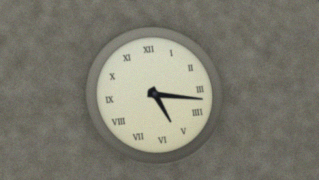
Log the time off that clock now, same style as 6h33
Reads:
5h17
